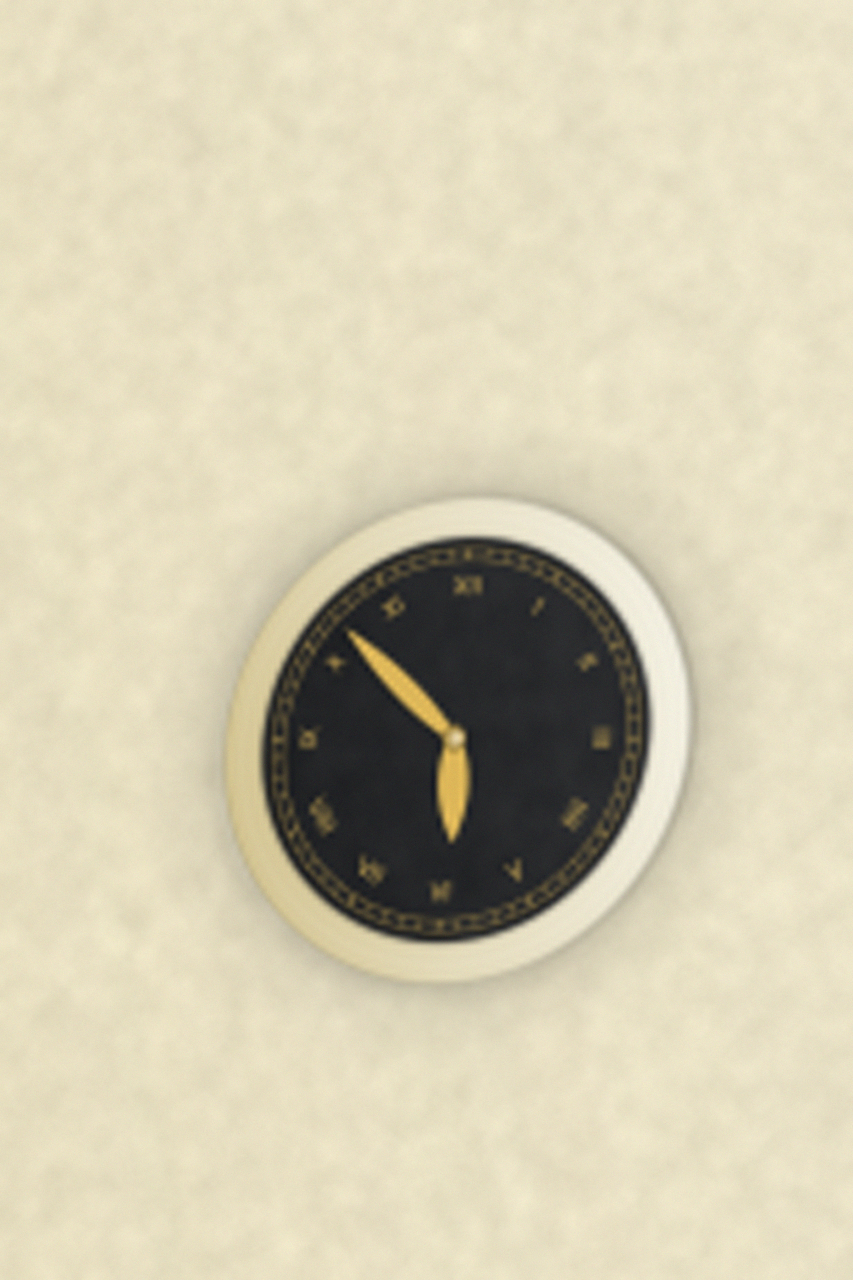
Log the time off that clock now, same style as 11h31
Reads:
5h52
